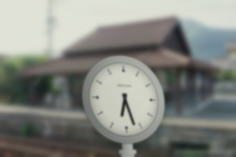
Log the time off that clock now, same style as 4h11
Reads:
6h27
